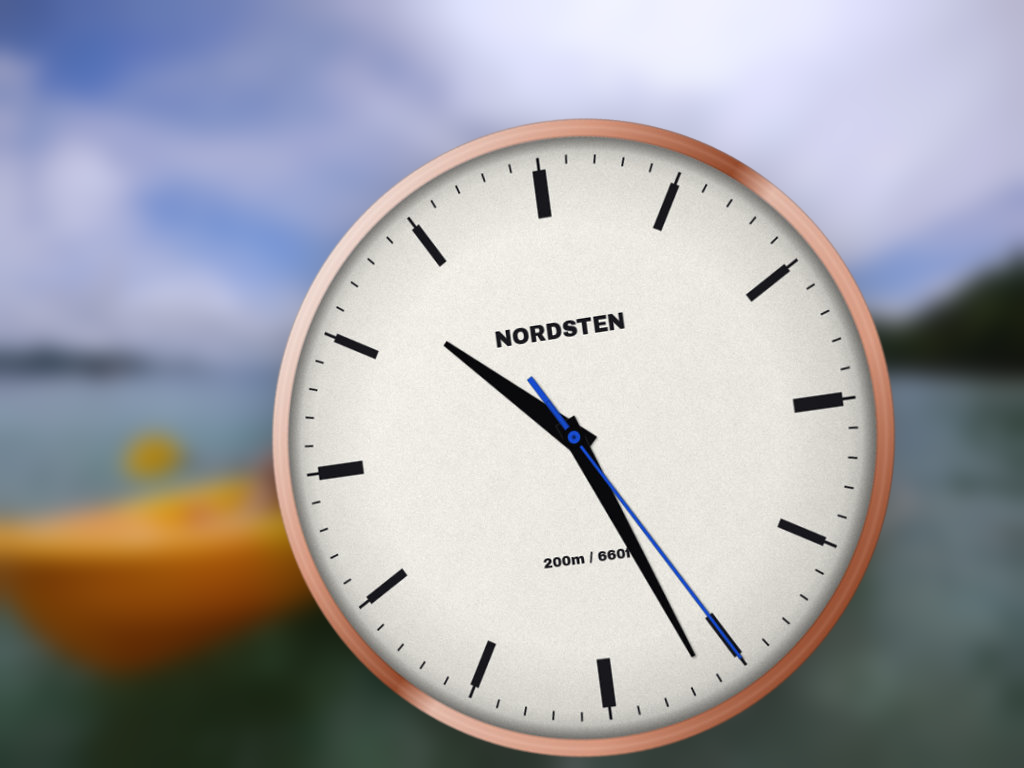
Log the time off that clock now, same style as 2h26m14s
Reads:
10h26m25s
